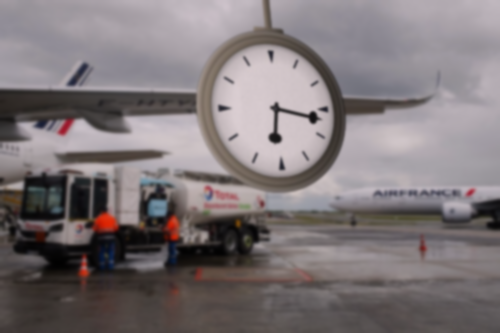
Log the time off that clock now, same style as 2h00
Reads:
6h17
